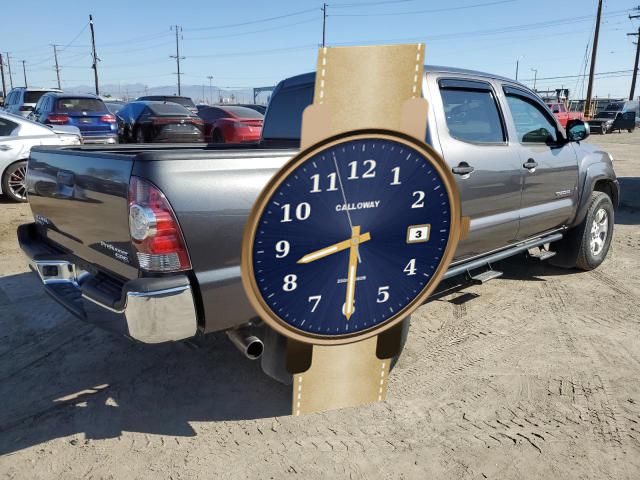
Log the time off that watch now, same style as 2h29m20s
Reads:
8h29m57s
